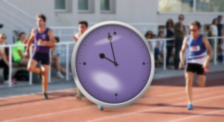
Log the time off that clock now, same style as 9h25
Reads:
9h58
